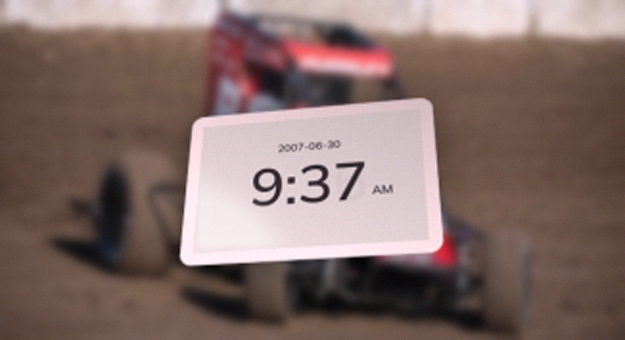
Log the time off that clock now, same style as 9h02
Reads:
9h37
